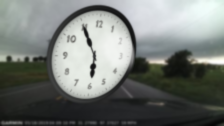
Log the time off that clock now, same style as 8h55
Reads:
5h55
